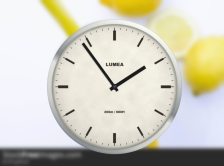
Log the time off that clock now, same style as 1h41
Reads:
1h54
